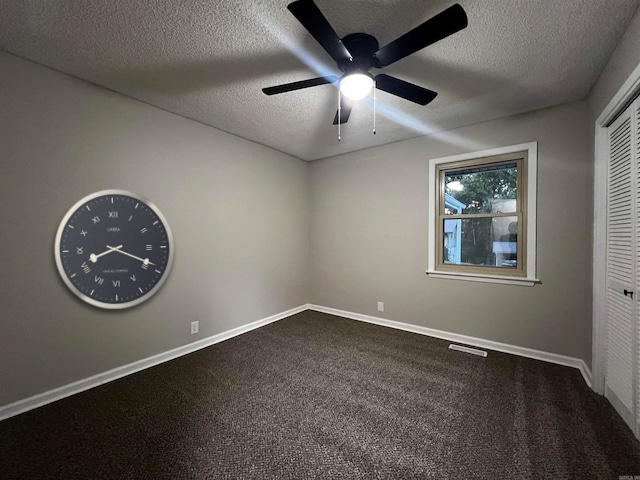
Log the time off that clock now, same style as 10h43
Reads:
8h19
